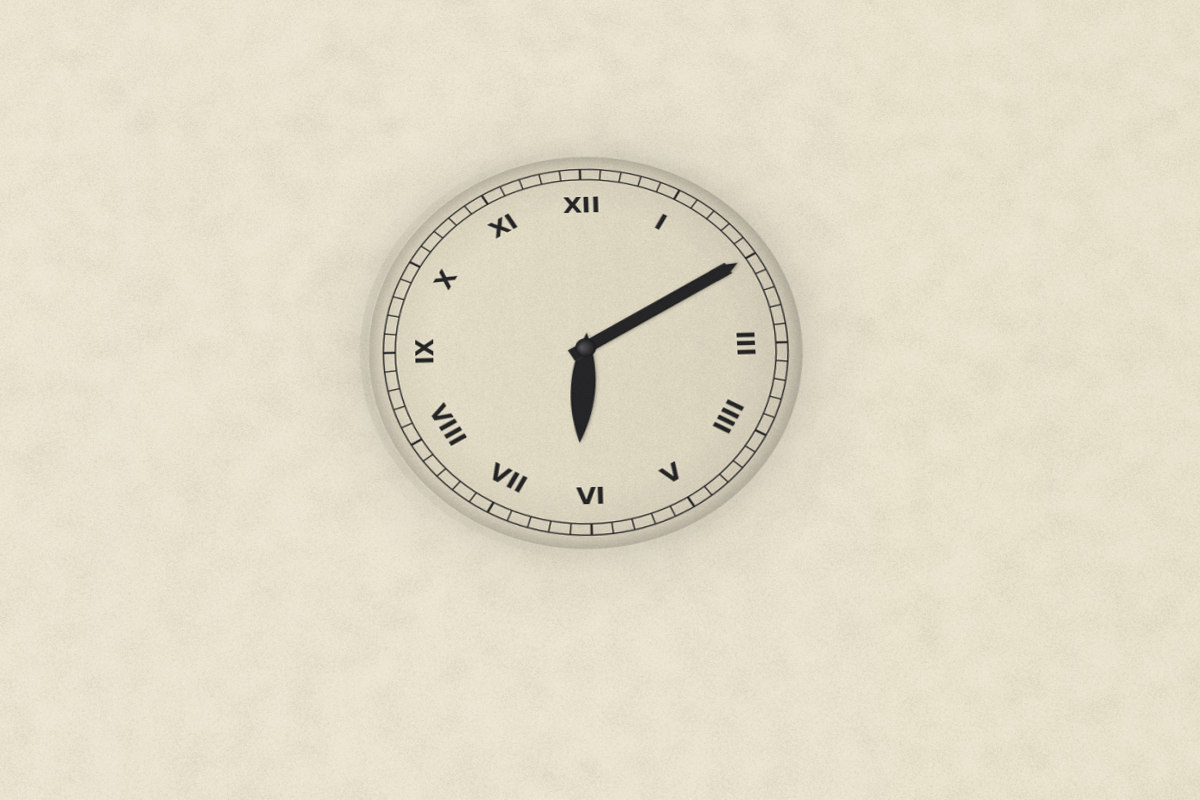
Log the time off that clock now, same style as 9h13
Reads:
6h10
